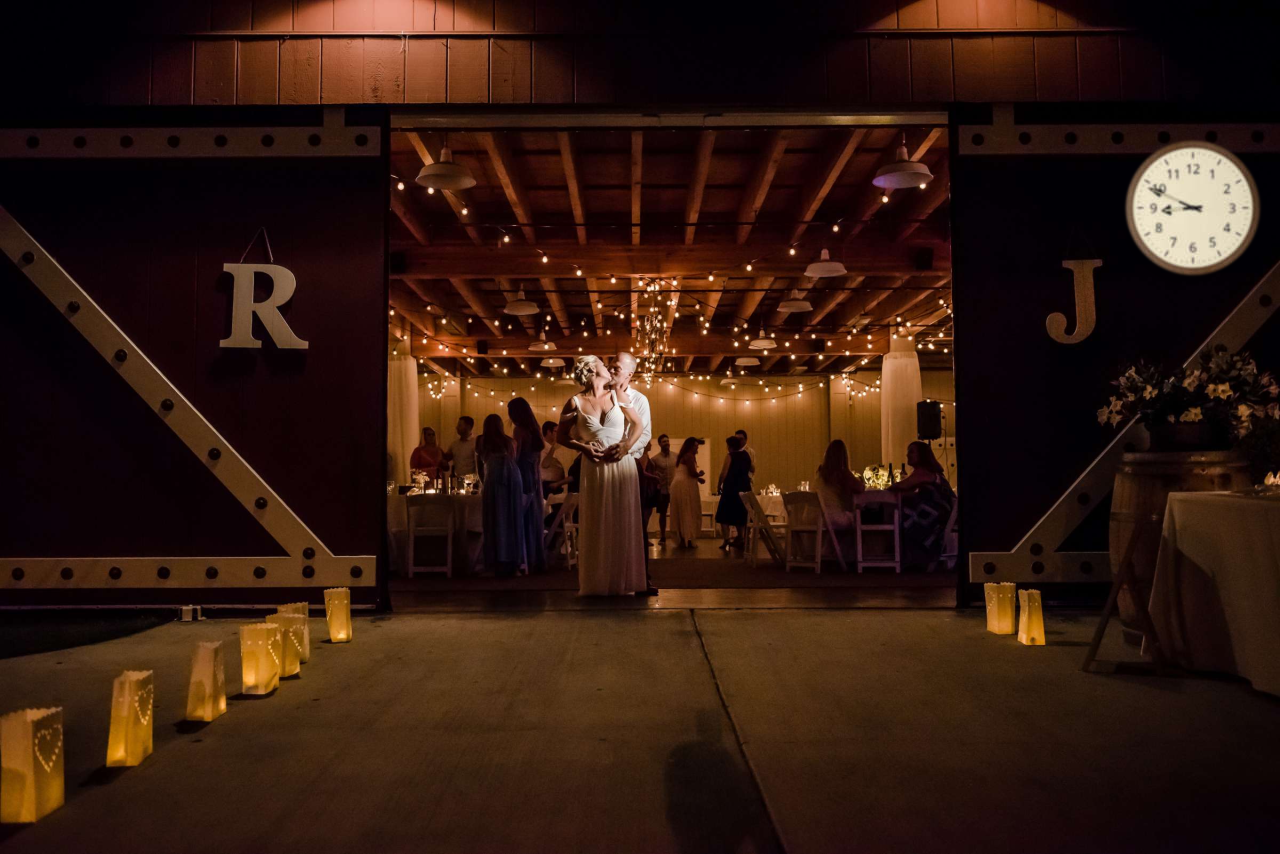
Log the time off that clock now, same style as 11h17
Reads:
8h49
